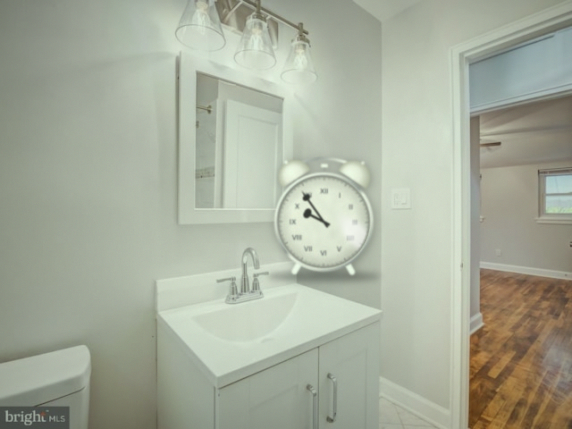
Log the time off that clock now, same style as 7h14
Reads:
9h54
